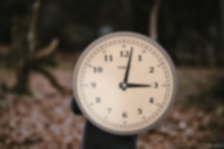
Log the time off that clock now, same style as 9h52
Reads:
3h02
